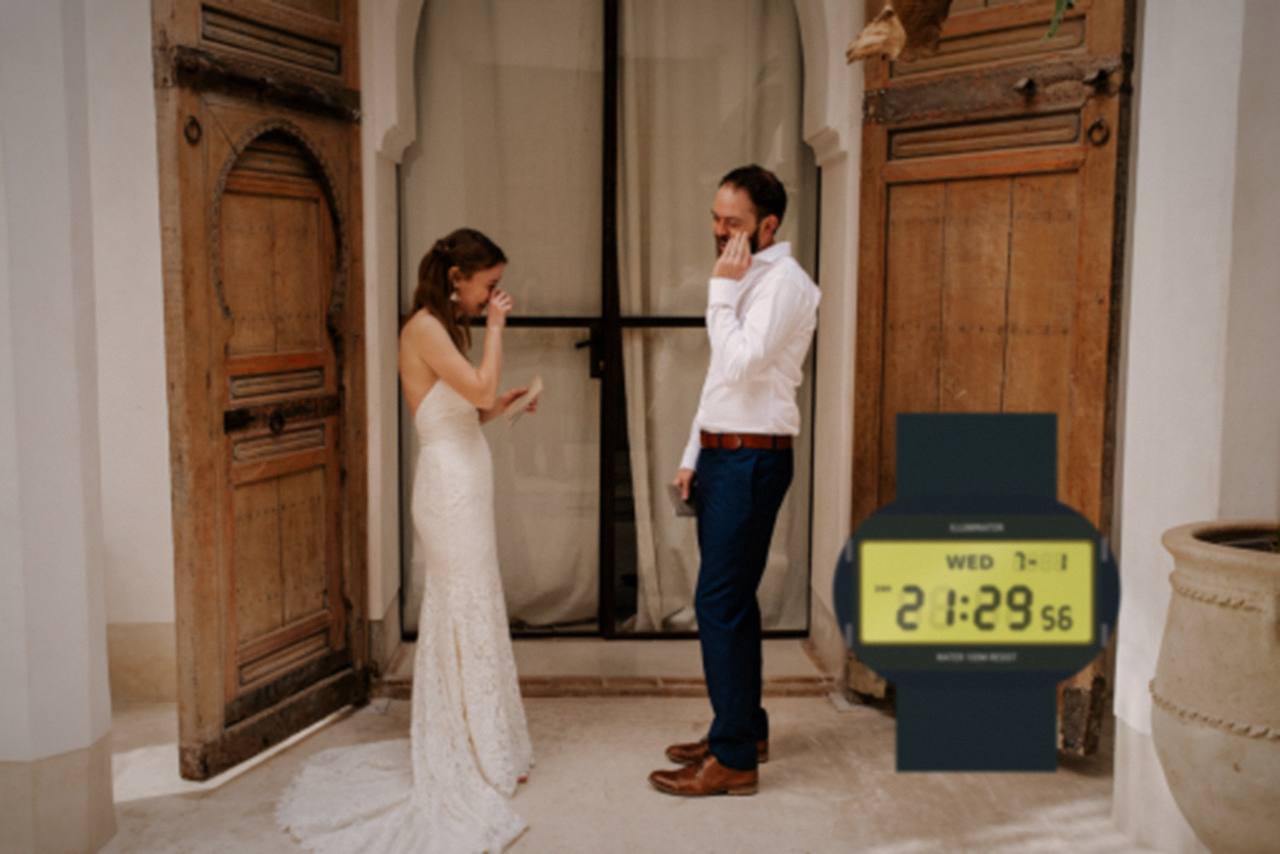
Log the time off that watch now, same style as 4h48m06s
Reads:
21h29m56s
